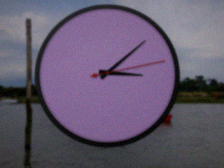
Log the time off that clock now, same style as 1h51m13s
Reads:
3h08m13s
